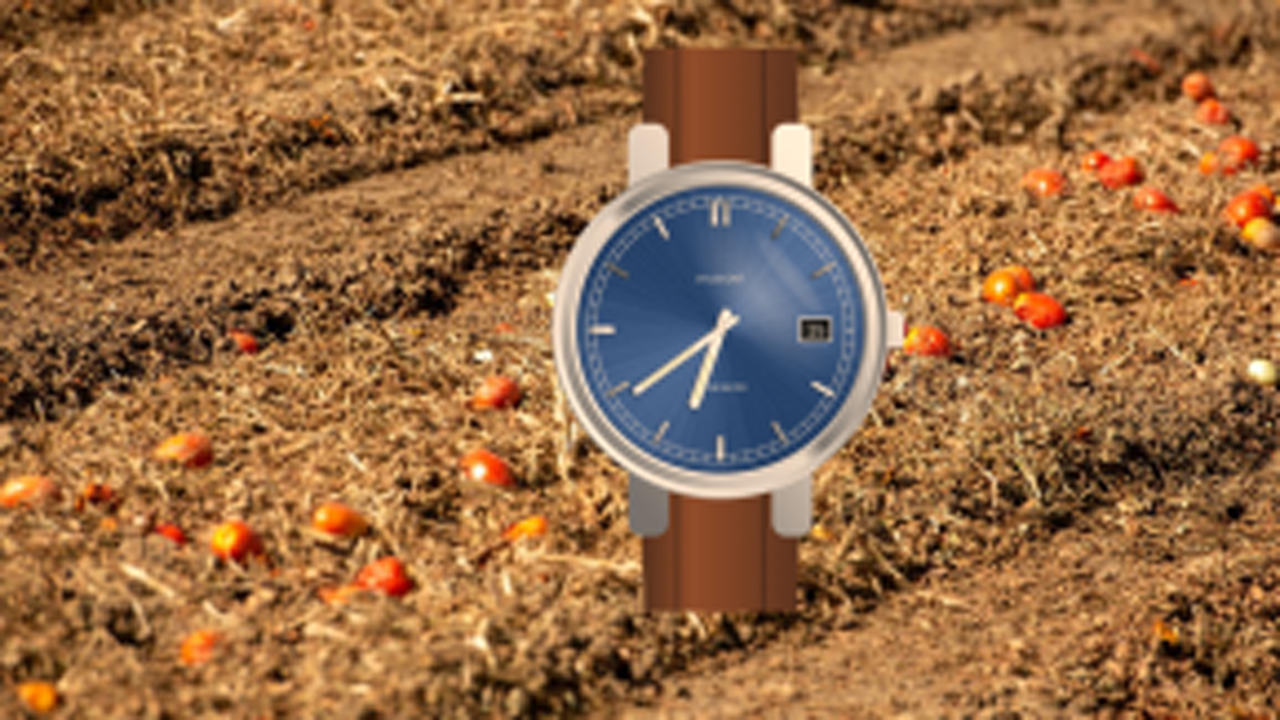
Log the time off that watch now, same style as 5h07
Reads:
6h39
